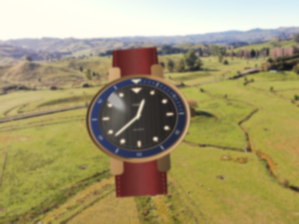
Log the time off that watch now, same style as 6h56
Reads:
12h38
